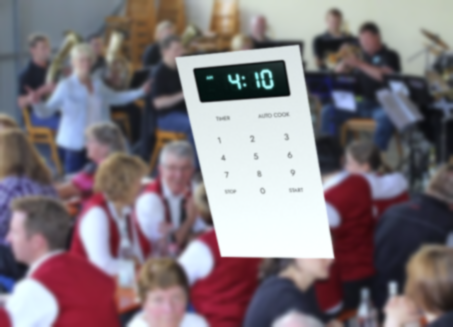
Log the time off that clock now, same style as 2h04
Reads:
4h10
